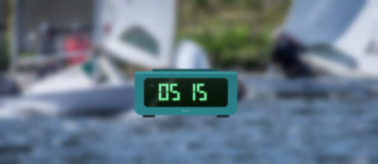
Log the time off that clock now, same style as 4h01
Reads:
5h15
